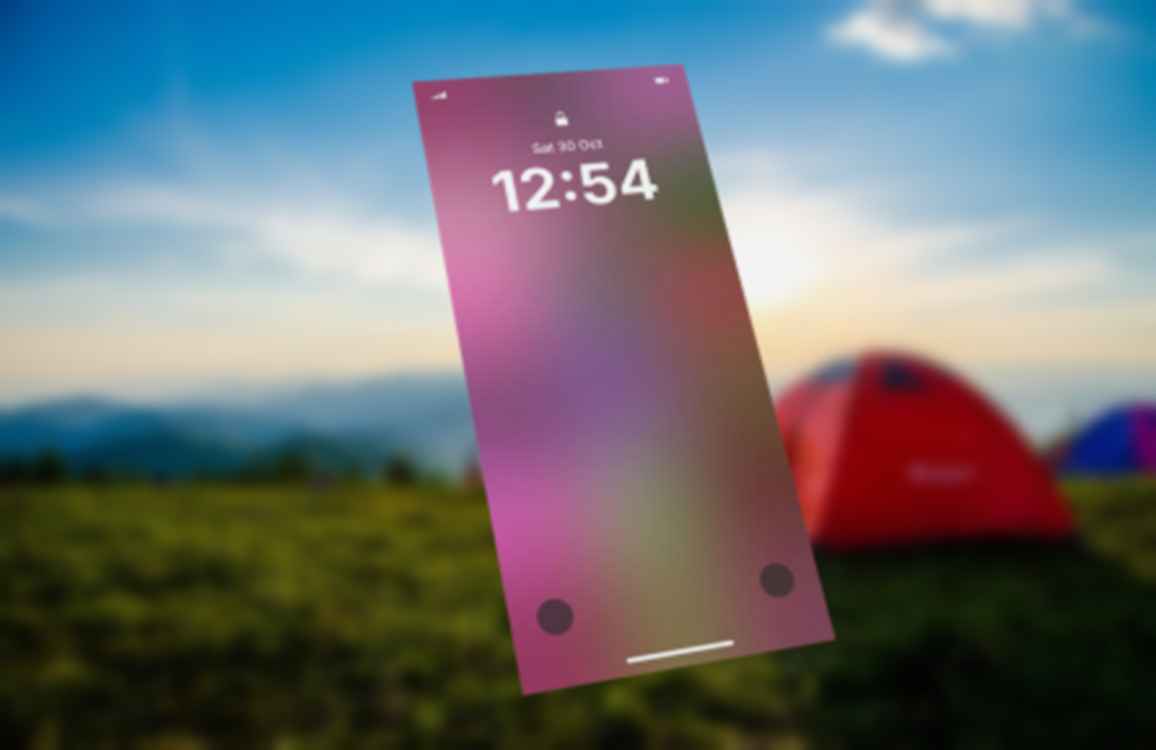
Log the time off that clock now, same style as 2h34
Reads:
12h54
